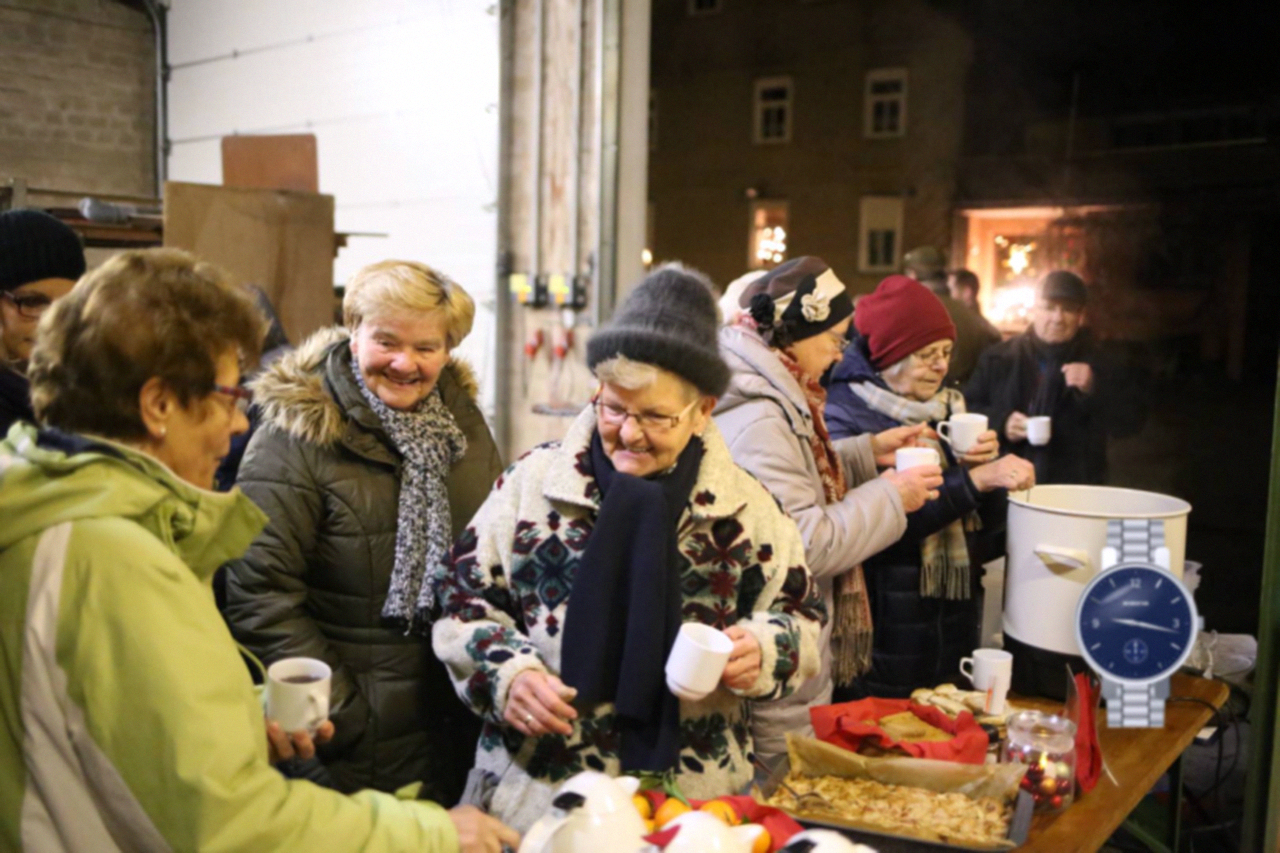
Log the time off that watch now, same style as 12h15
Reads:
9h17
